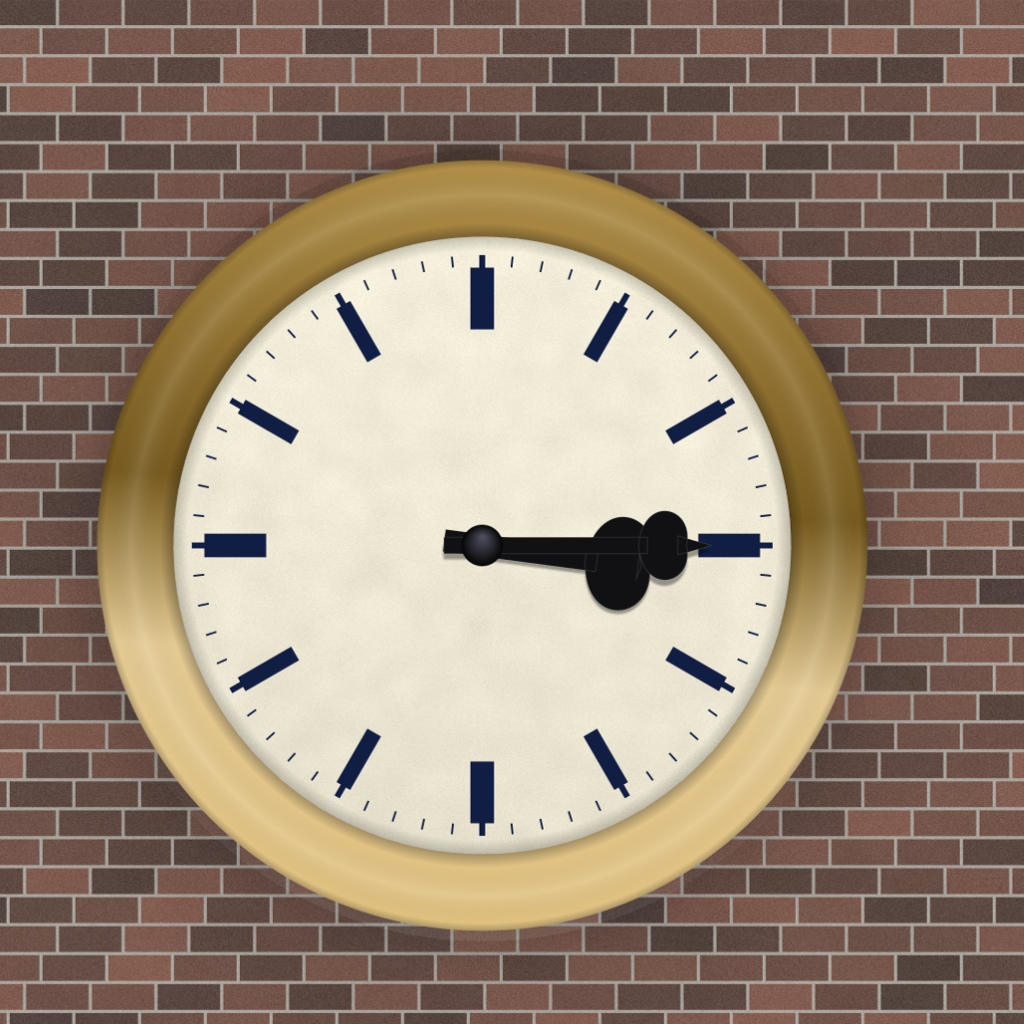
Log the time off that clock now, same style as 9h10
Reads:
3h15
